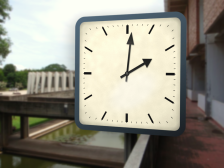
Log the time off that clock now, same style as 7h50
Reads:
2h01
